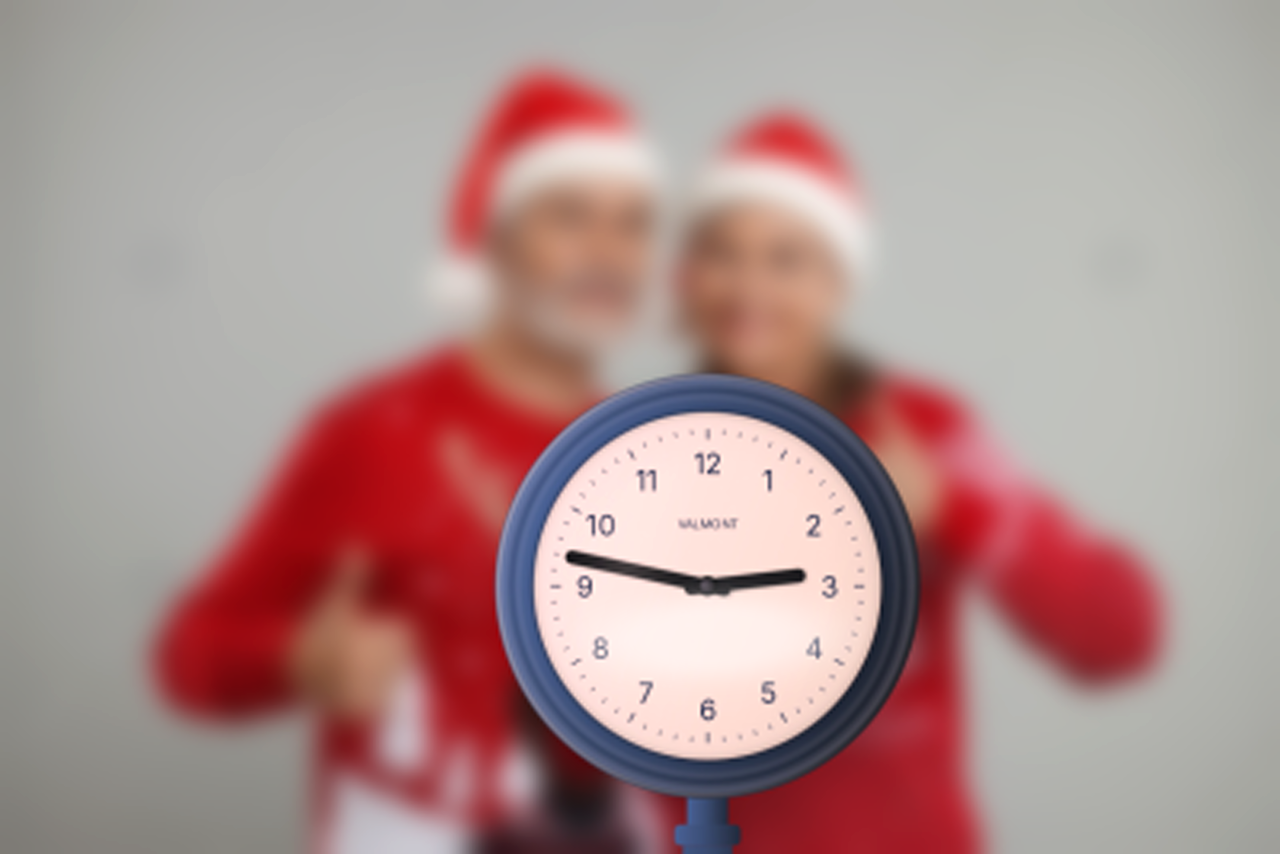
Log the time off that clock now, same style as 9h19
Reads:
2h47
